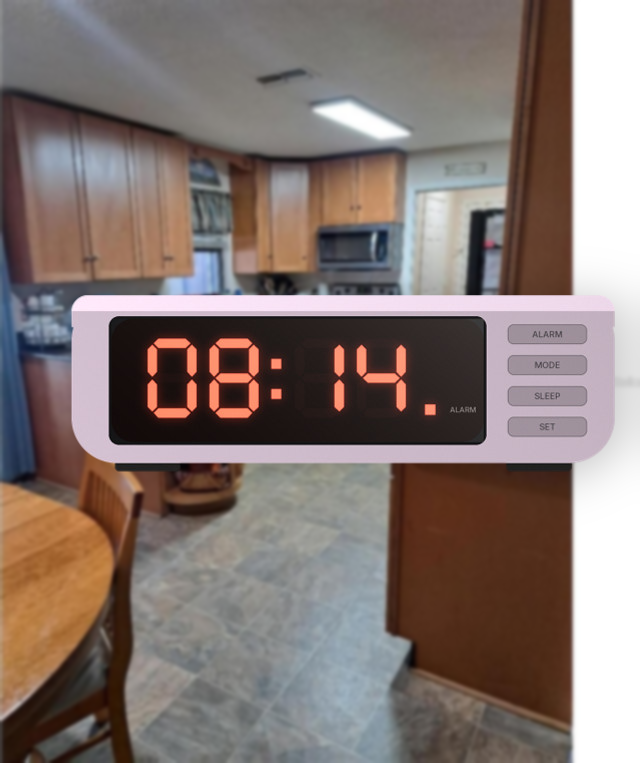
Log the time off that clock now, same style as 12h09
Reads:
8h14
